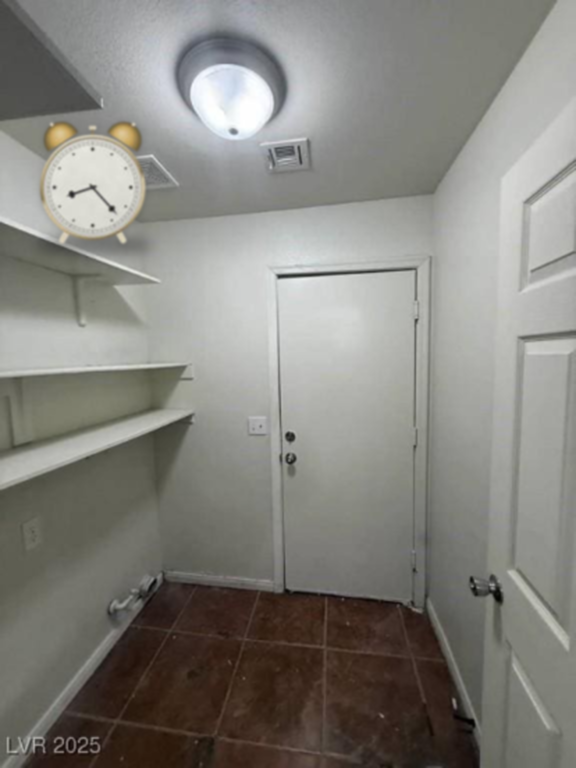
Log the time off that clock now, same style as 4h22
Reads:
8h23
